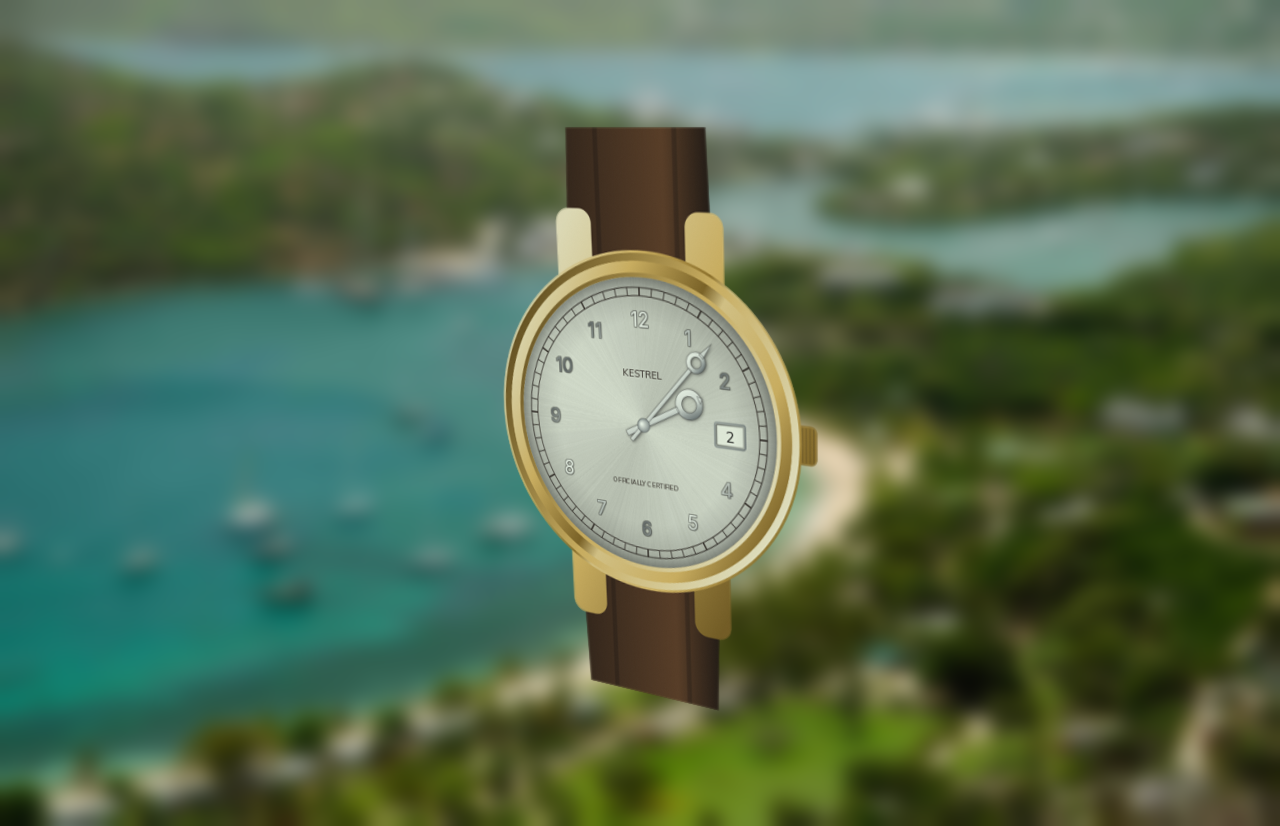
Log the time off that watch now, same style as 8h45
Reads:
2h07
